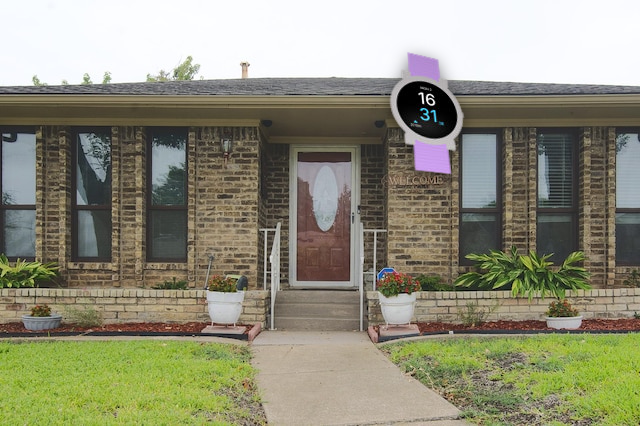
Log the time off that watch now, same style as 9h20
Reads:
16h31
